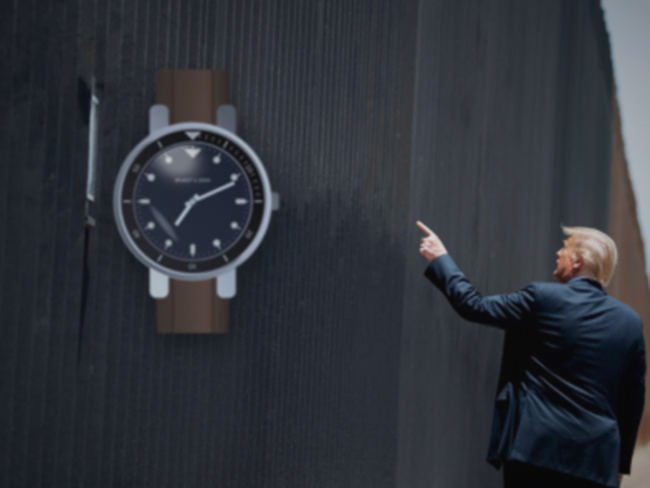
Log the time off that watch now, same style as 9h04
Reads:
7h11
